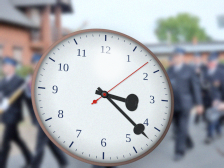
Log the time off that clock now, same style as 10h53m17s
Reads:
3h22m08s
